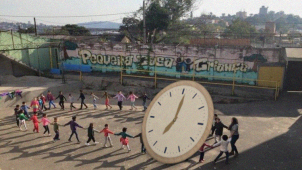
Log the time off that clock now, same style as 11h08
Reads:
7h01
